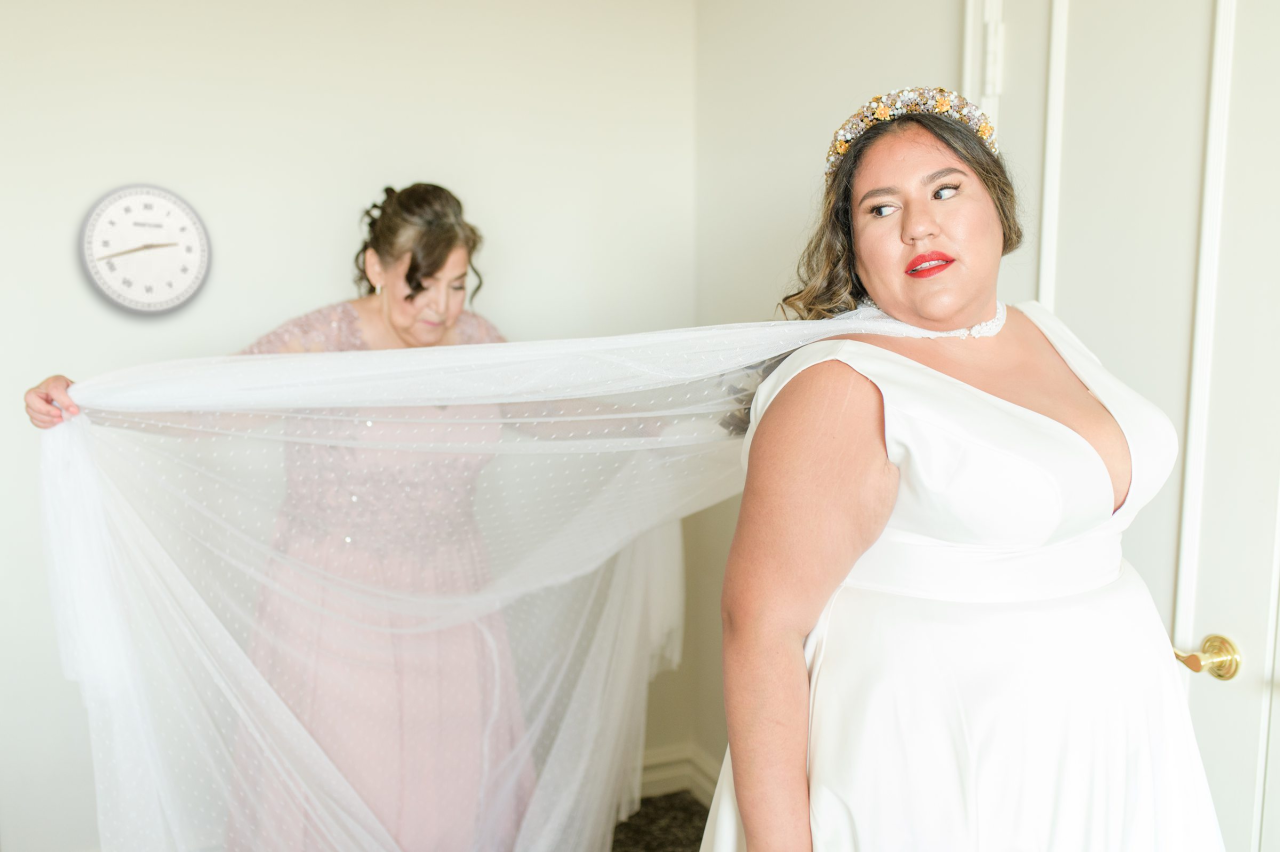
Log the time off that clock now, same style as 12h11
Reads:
2h42
